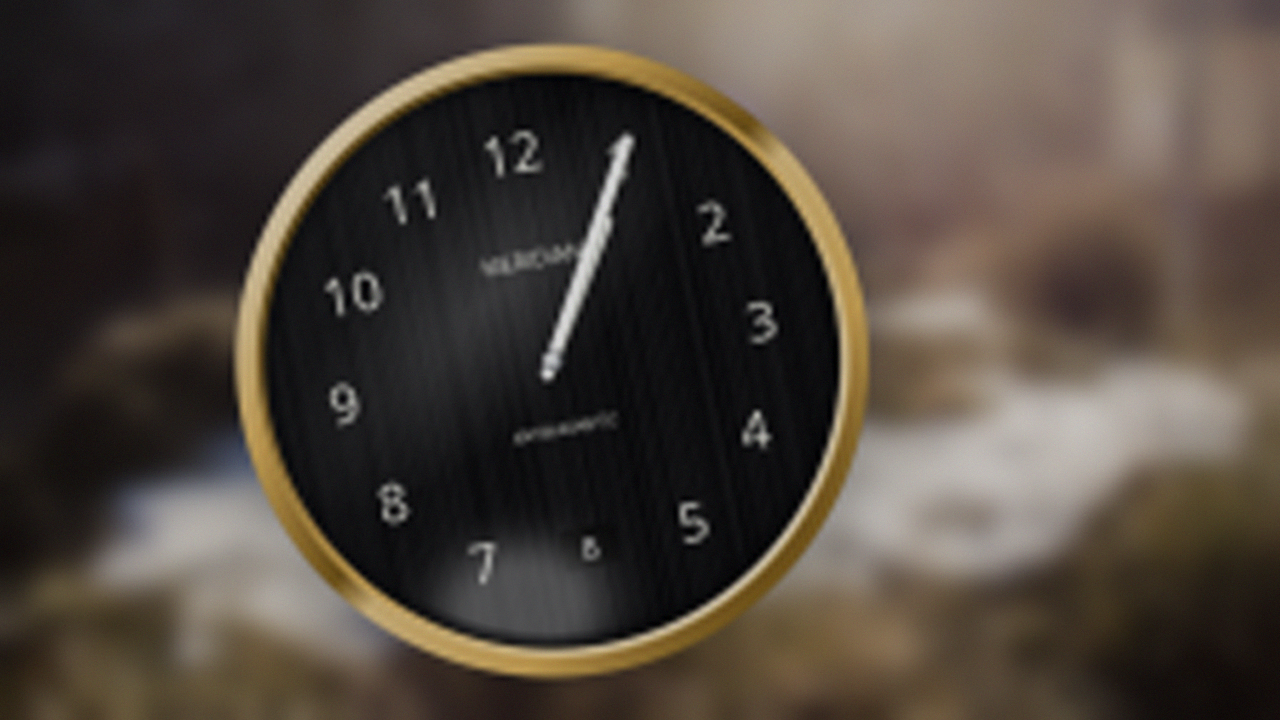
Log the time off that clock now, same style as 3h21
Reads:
1h05
